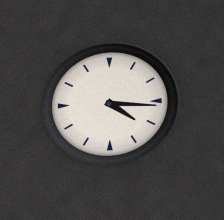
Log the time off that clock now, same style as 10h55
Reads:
4h16
